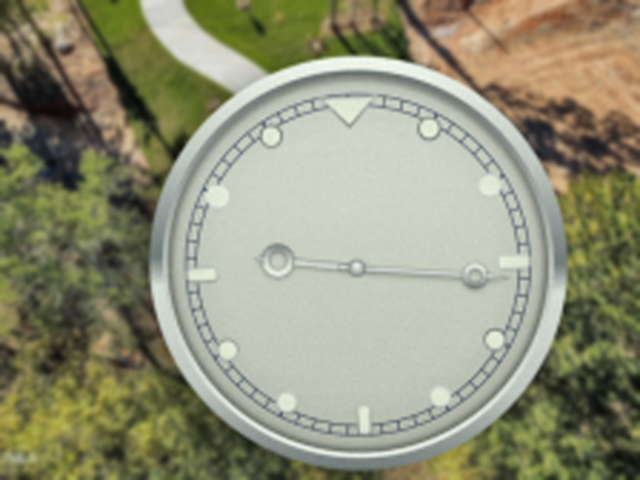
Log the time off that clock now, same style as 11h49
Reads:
9h16
